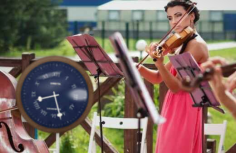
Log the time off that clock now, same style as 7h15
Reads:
8h27
